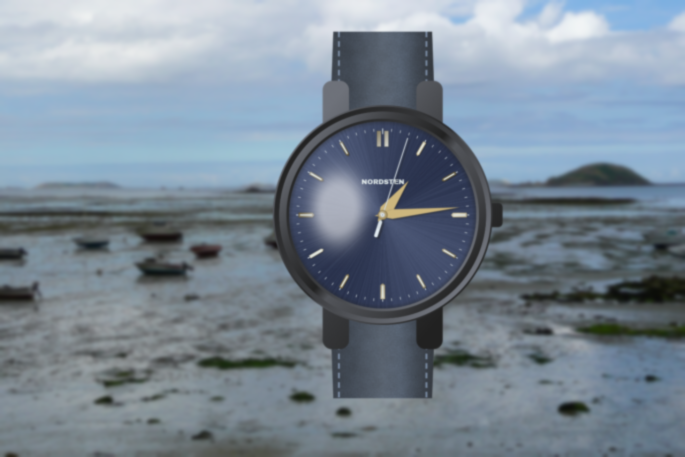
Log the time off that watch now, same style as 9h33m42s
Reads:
1h14m03s
